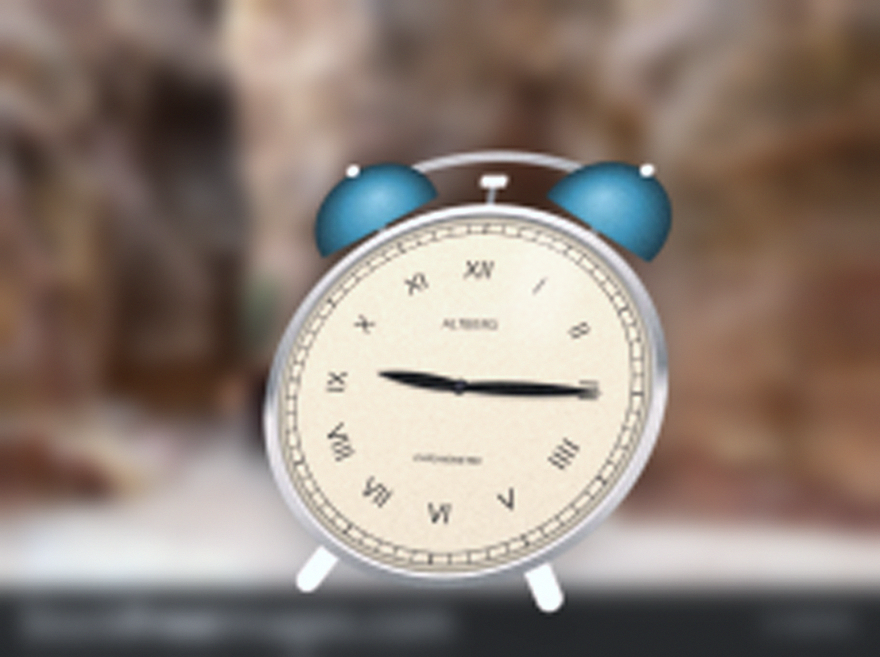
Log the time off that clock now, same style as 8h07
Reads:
9h15
